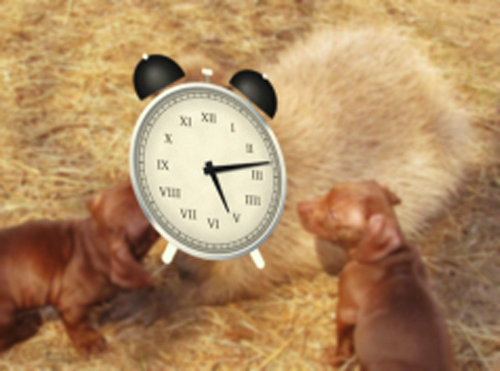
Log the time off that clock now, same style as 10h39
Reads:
5h13
